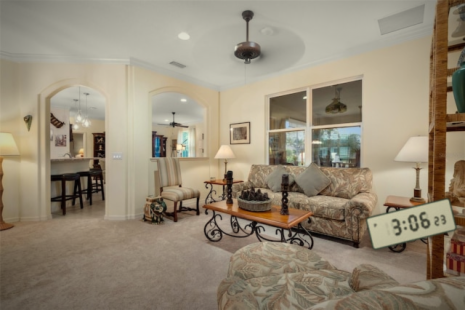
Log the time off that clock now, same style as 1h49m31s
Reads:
3h06m23s
